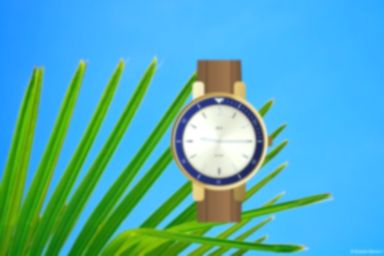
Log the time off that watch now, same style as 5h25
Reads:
9h15
